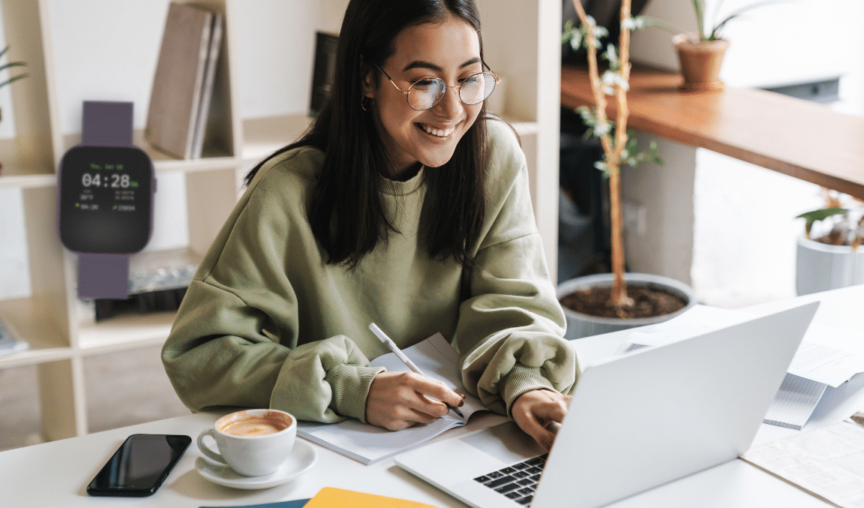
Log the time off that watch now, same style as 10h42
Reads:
4h28
